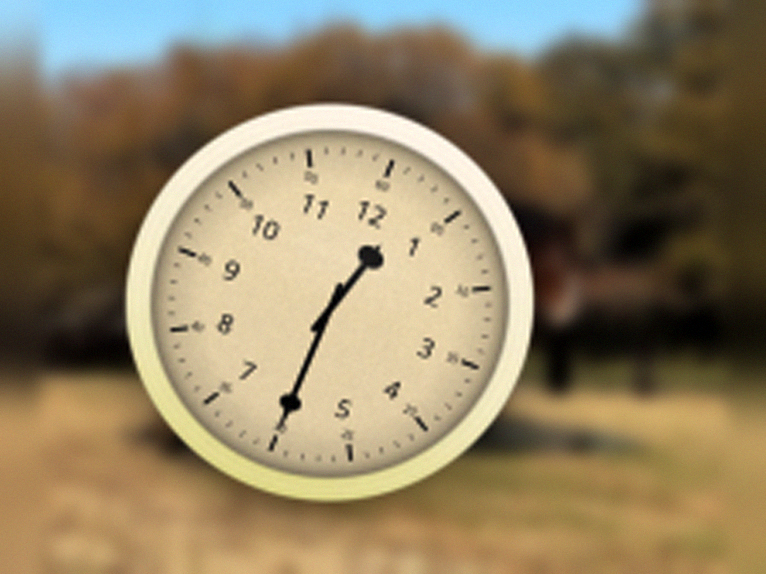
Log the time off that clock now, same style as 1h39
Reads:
12h30
